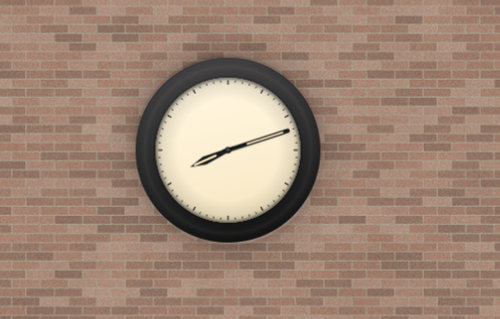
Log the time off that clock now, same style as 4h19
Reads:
8h12
